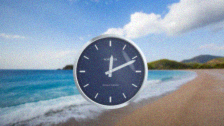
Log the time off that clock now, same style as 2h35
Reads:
12h11
